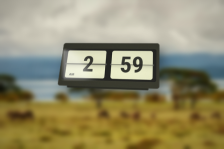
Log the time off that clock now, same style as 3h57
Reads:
2h59
